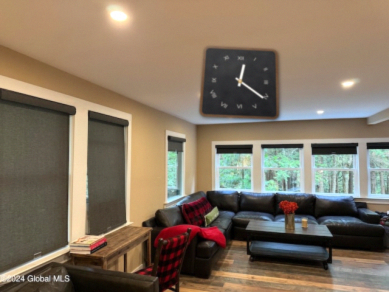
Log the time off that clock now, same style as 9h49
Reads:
12h21
